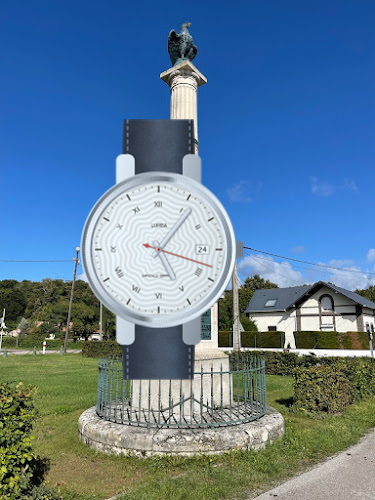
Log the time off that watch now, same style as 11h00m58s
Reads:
5h06m18s
